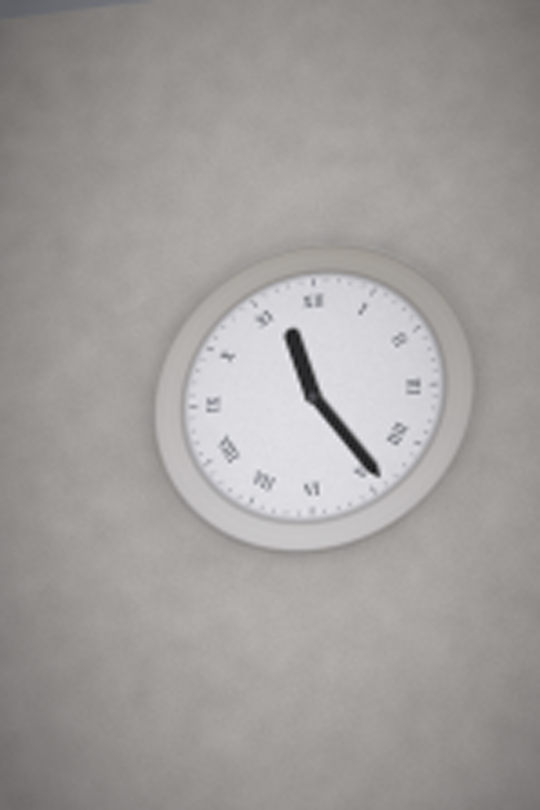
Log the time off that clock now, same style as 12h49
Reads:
11h24
